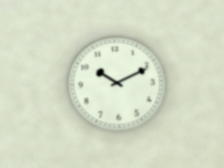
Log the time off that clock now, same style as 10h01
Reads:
10h11
